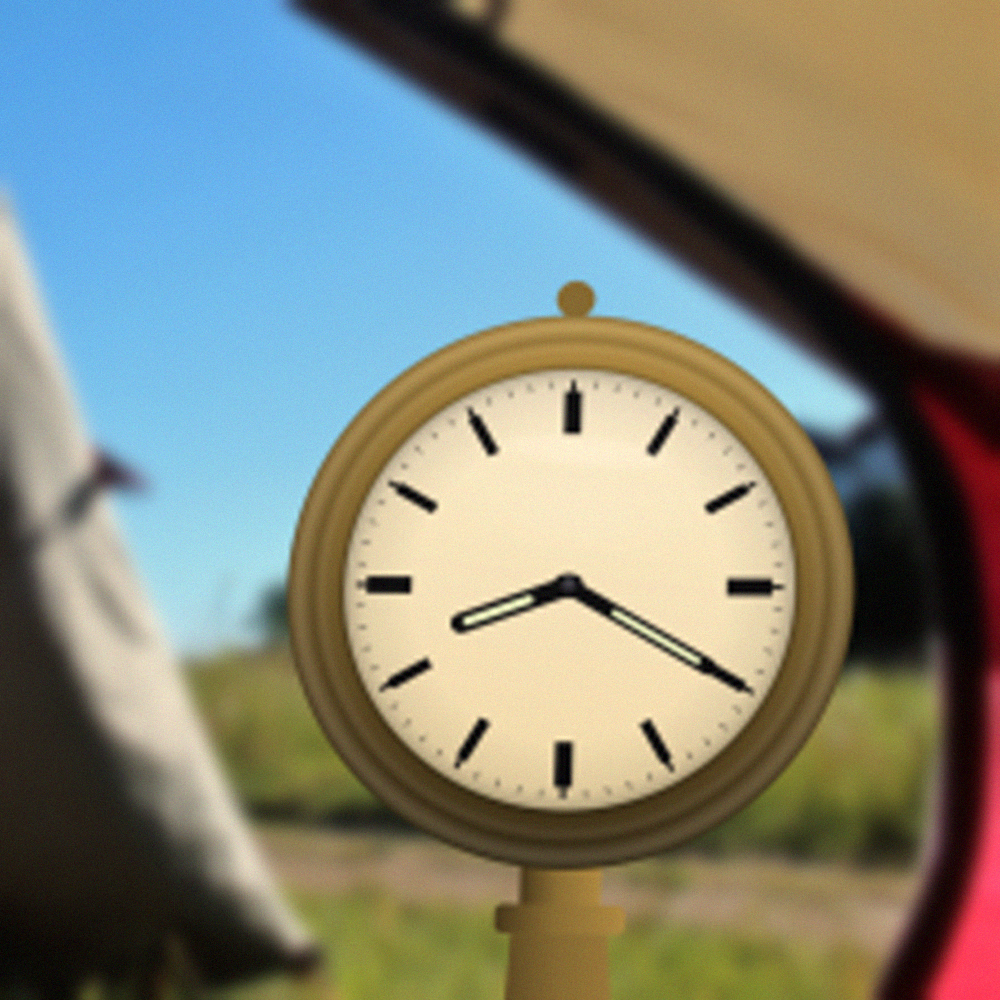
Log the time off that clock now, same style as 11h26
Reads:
8h20
